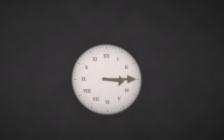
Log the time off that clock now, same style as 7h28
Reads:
3h15
